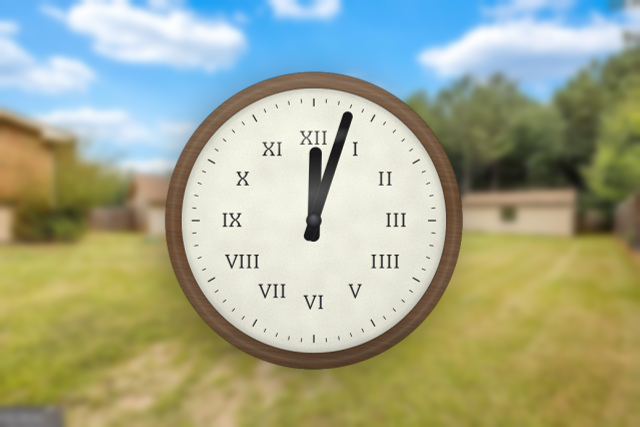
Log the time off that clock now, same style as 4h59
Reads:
12h03
